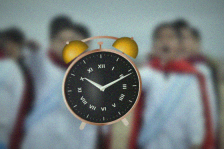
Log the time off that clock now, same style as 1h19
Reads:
10h11
